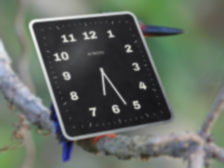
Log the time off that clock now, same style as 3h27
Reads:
6h27
